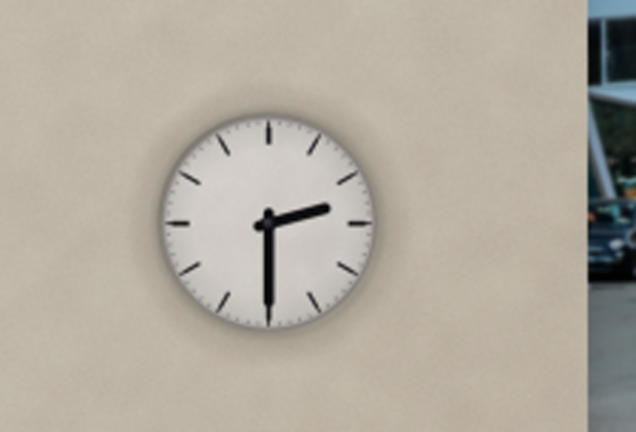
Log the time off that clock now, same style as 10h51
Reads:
2h30
